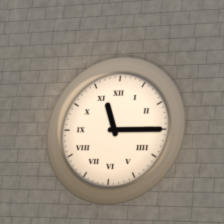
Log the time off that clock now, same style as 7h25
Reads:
11h15
